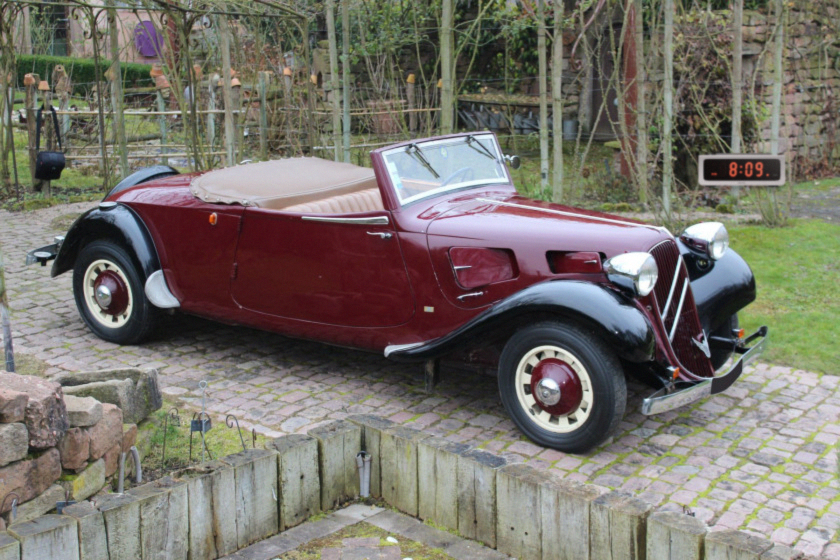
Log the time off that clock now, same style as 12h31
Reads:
8h09
